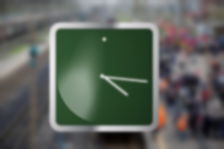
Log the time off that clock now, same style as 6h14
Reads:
4h16
